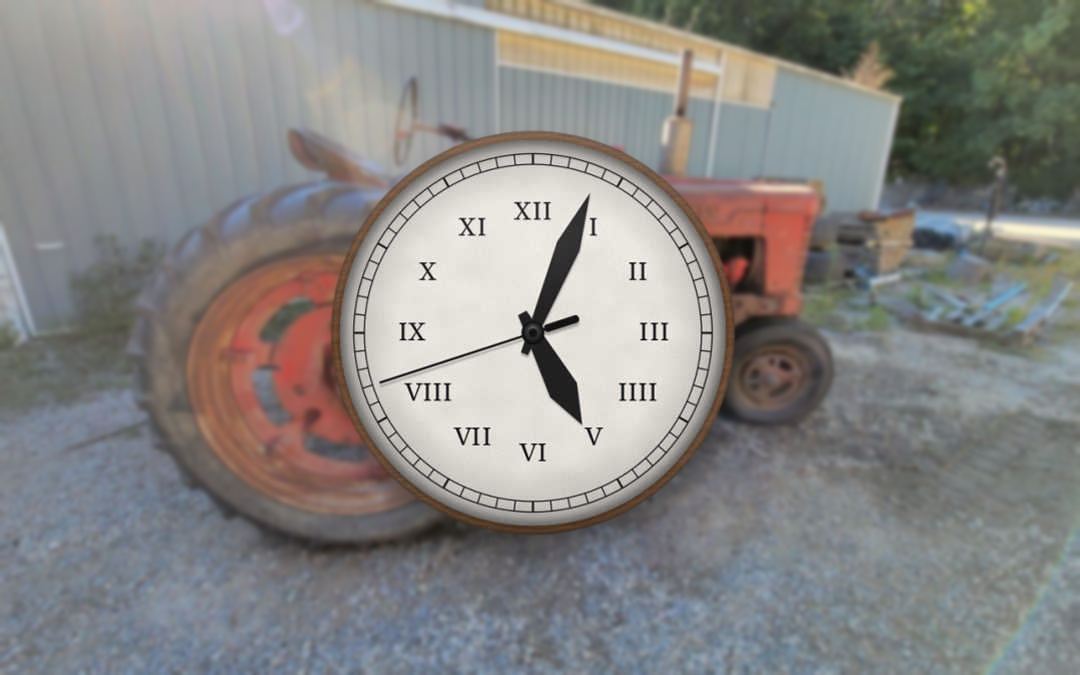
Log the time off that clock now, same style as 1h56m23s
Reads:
5h03m42s
